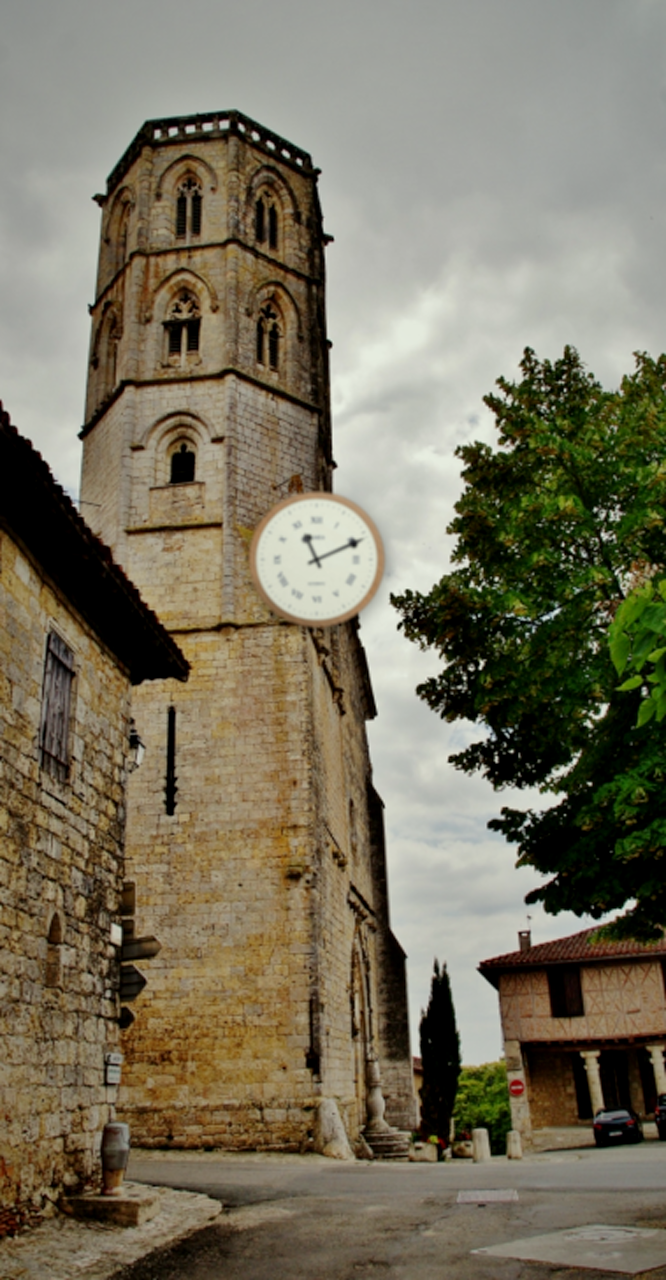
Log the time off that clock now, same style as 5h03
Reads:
11h11
